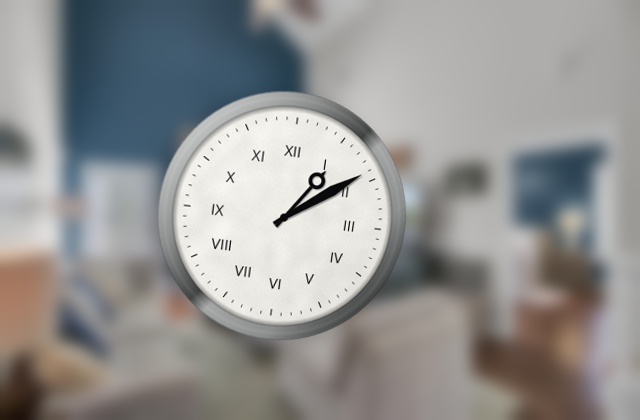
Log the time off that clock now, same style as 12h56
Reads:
1h09
